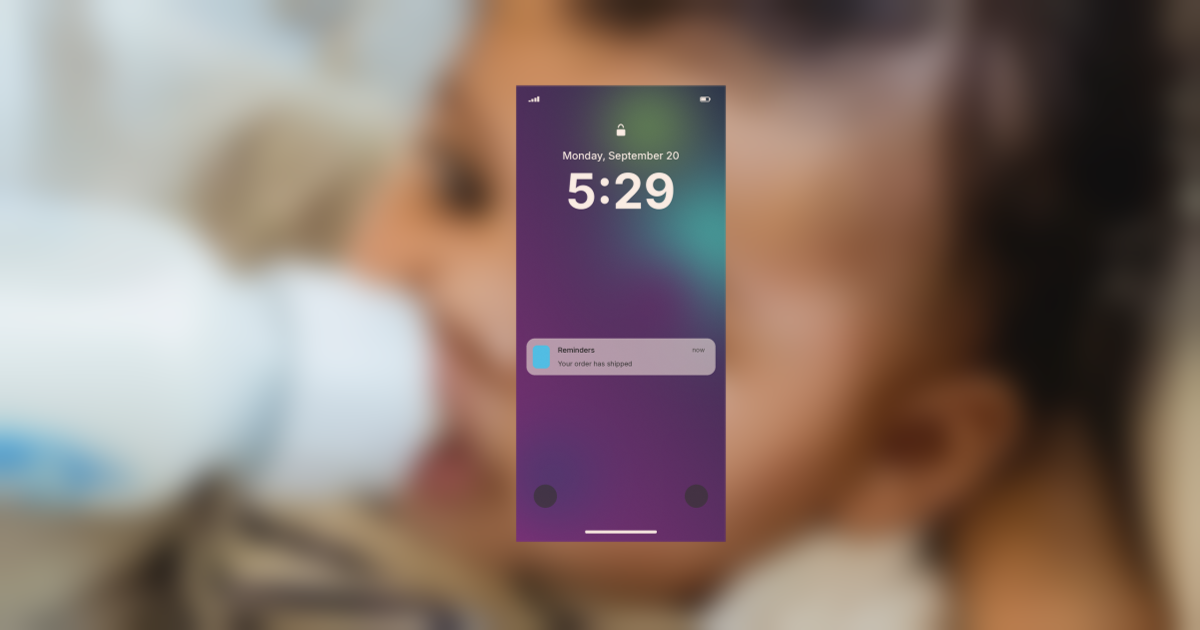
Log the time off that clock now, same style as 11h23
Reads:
5h29
